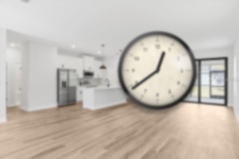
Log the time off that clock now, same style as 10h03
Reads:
12h39
